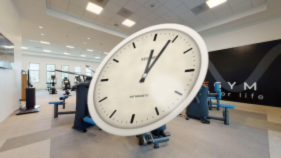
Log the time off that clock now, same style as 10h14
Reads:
12h04
